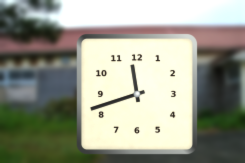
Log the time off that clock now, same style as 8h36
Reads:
11h42
